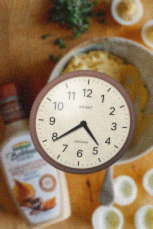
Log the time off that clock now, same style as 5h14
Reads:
4h39
